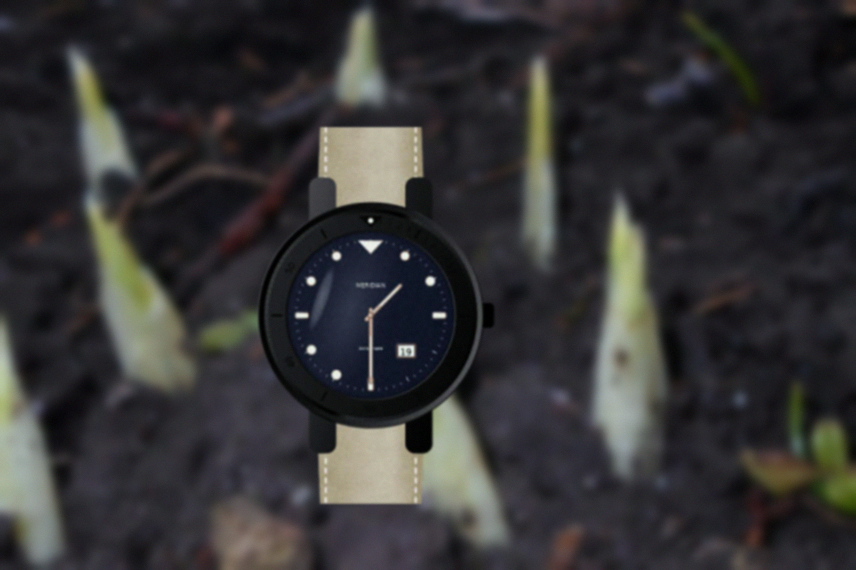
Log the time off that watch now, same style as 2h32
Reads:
1h30
